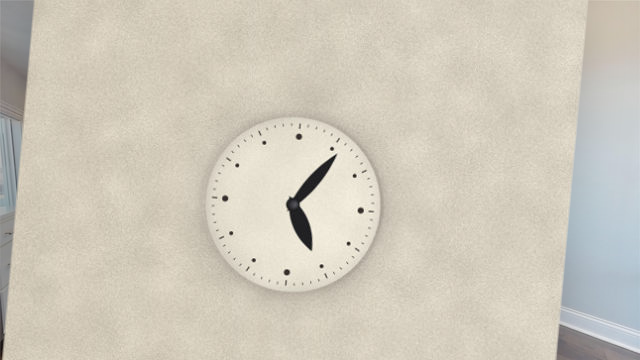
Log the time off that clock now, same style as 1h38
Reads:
5h06
